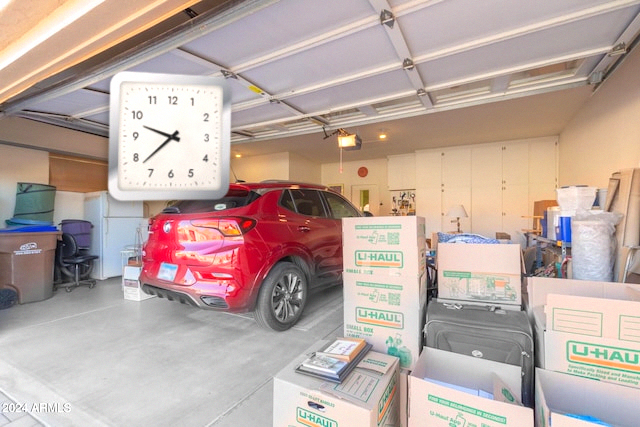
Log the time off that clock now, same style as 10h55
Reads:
9h38
